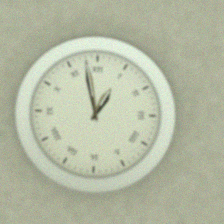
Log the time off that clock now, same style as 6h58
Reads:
12h58
